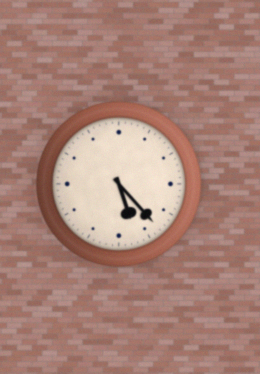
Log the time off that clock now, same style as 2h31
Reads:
5h23
